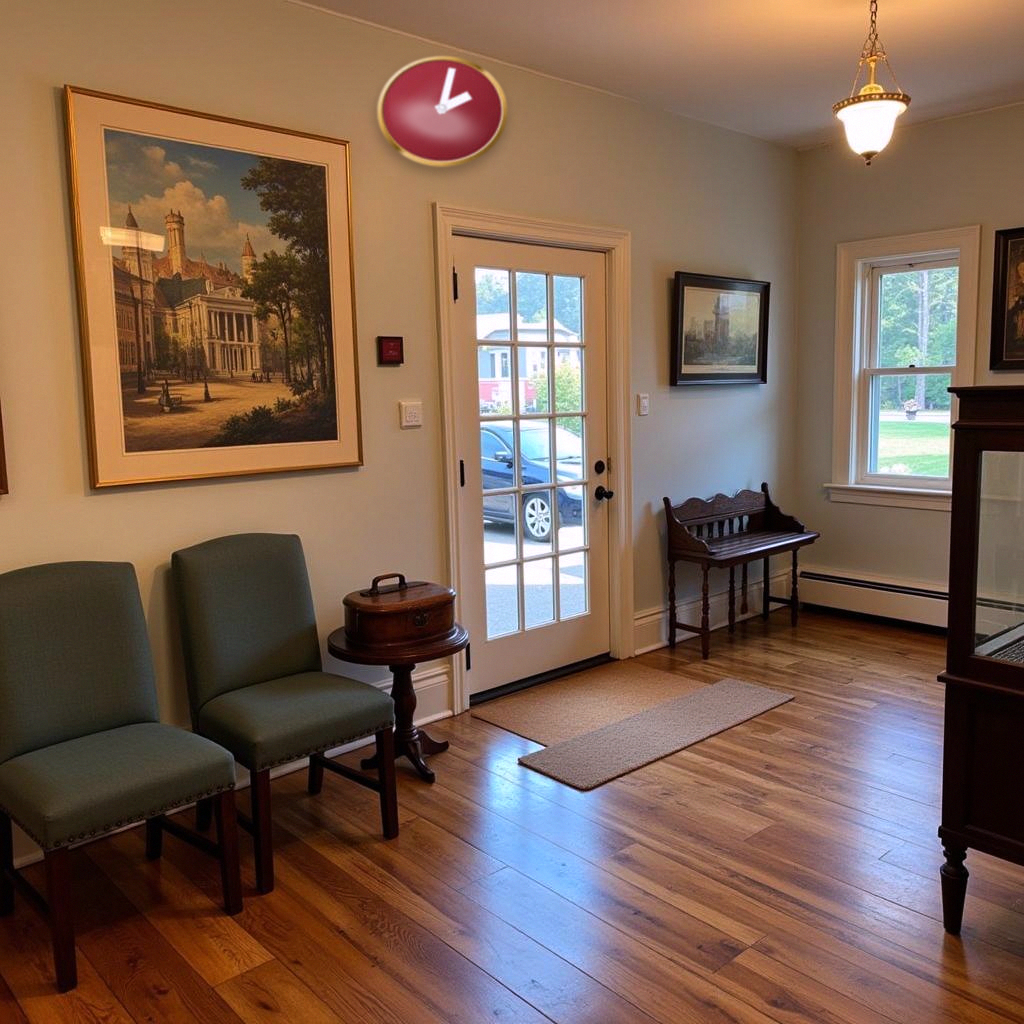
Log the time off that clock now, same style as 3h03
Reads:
2h02
